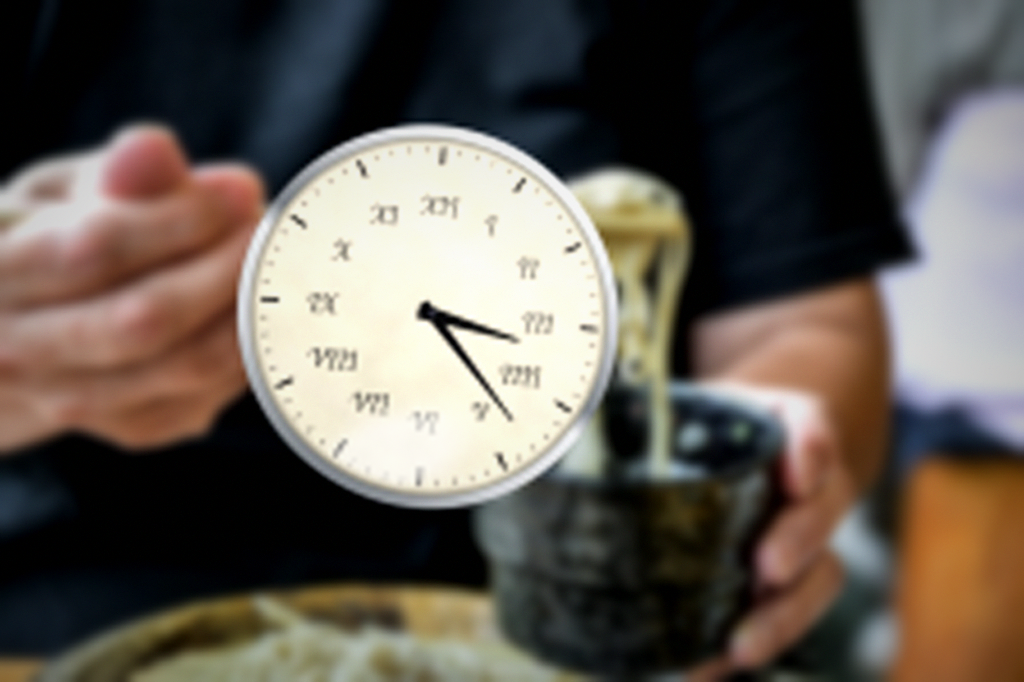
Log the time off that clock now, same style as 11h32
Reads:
3h23
